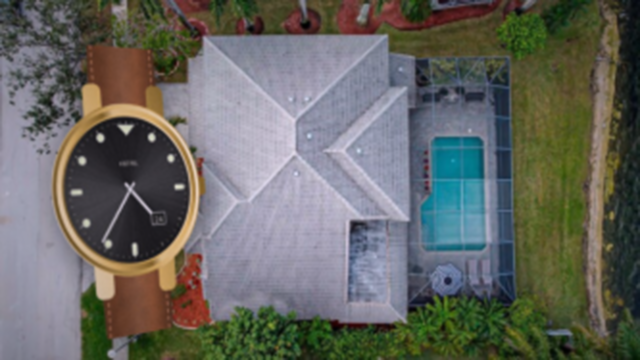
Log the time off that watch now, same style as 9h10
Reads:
4h36
